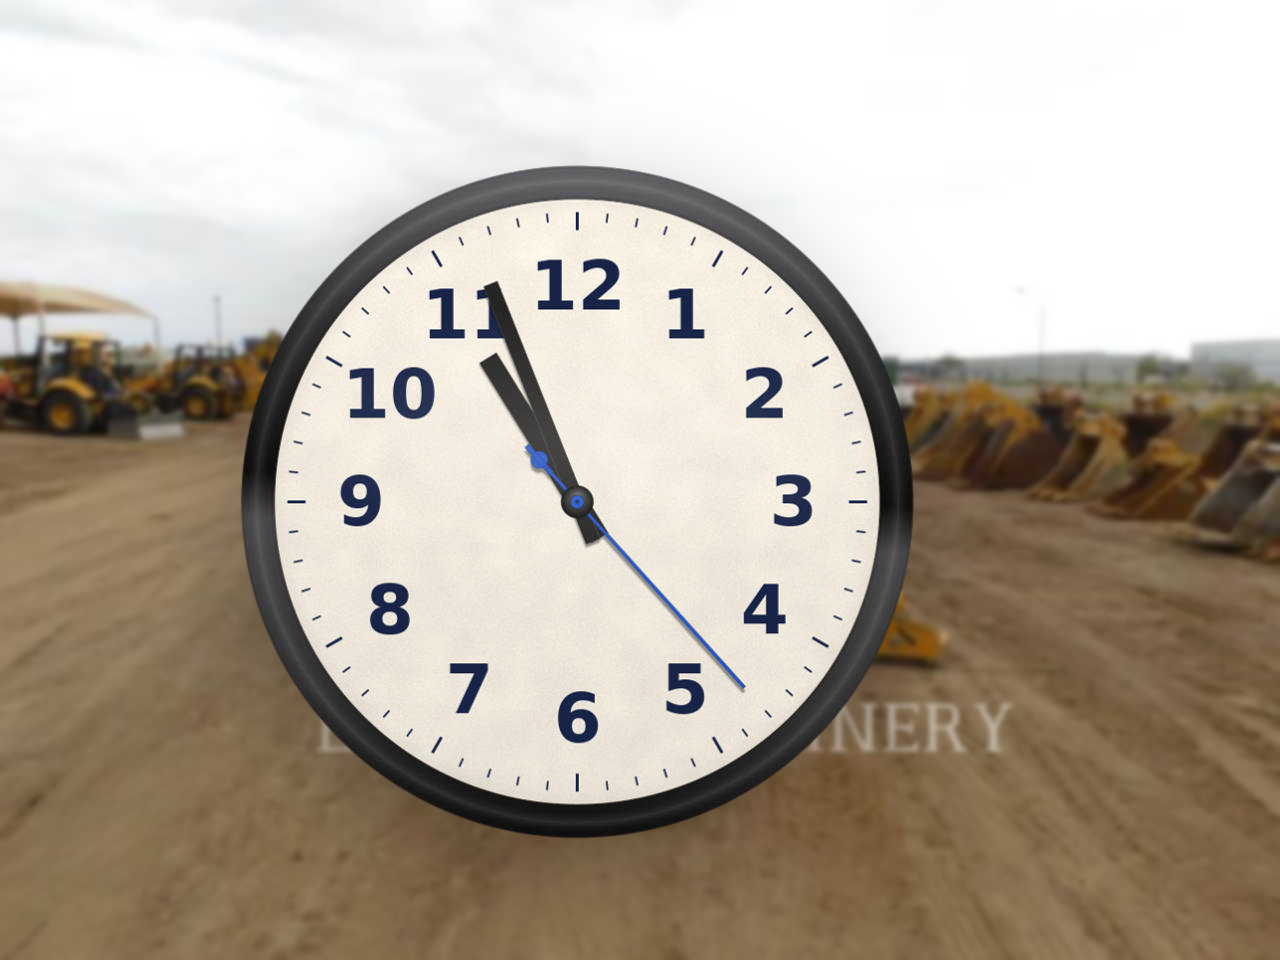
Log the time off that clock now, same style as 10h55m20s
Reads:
10h56m23s
